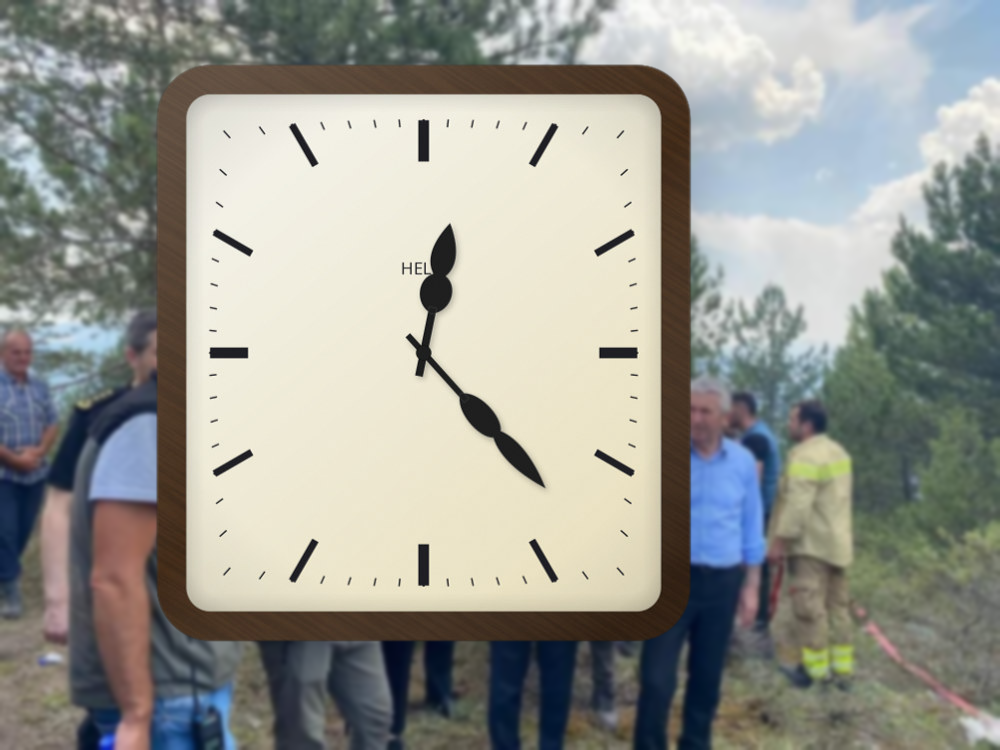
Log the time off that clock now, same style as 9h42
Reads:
12h23
